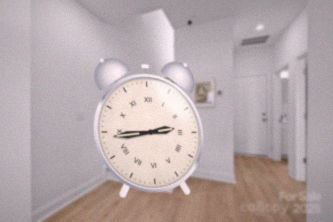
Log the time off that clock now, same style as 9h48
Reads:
2h44
